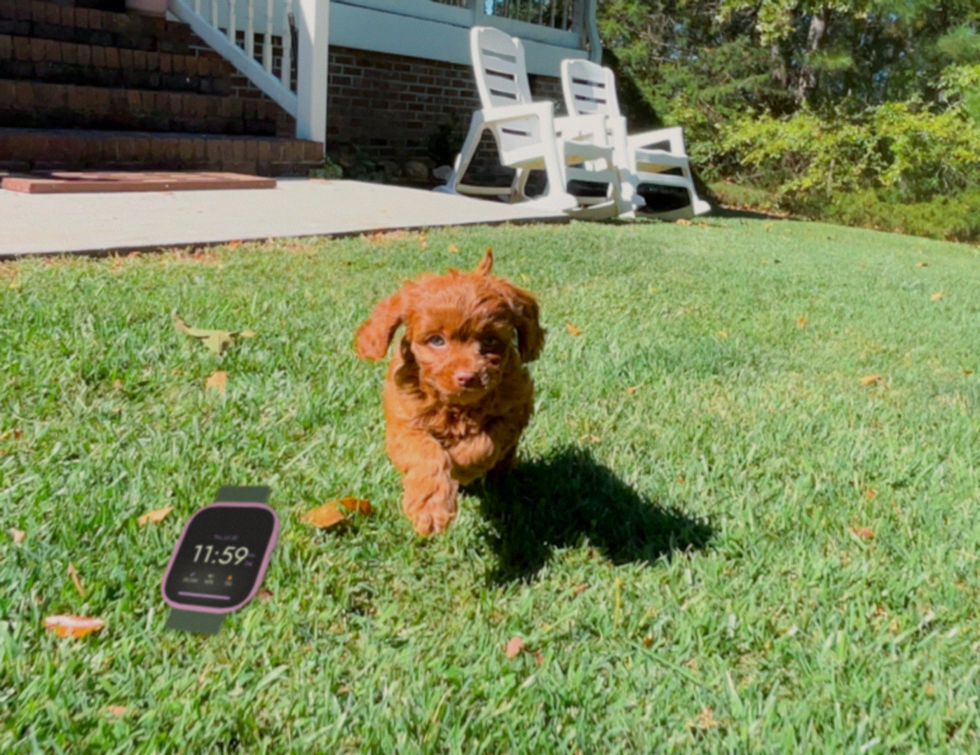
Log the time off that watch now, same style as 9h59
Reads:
11h59
